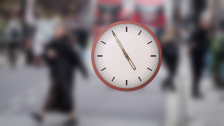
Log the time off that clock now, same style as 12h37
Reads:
4h55
